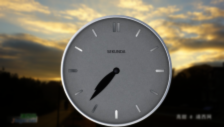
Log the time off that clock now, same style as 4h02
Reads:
7h37
